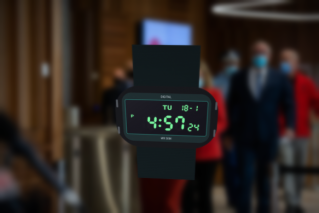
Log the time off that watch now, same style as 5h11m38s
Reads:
4h57m24s
